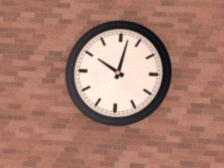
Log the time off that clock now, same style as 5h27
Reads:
10h02
